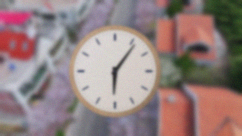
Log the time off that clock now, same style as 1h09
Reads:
6h06
